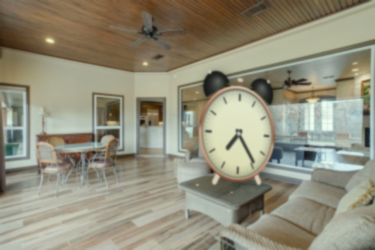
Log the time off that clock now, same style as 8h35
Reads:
7h24
